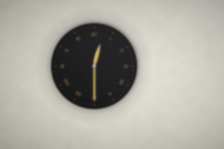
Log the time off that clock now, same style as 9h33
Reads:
12h30
